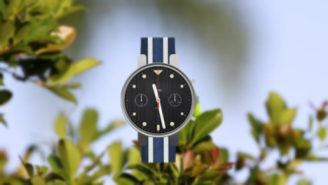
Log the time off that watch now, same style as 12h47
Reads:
11h28
